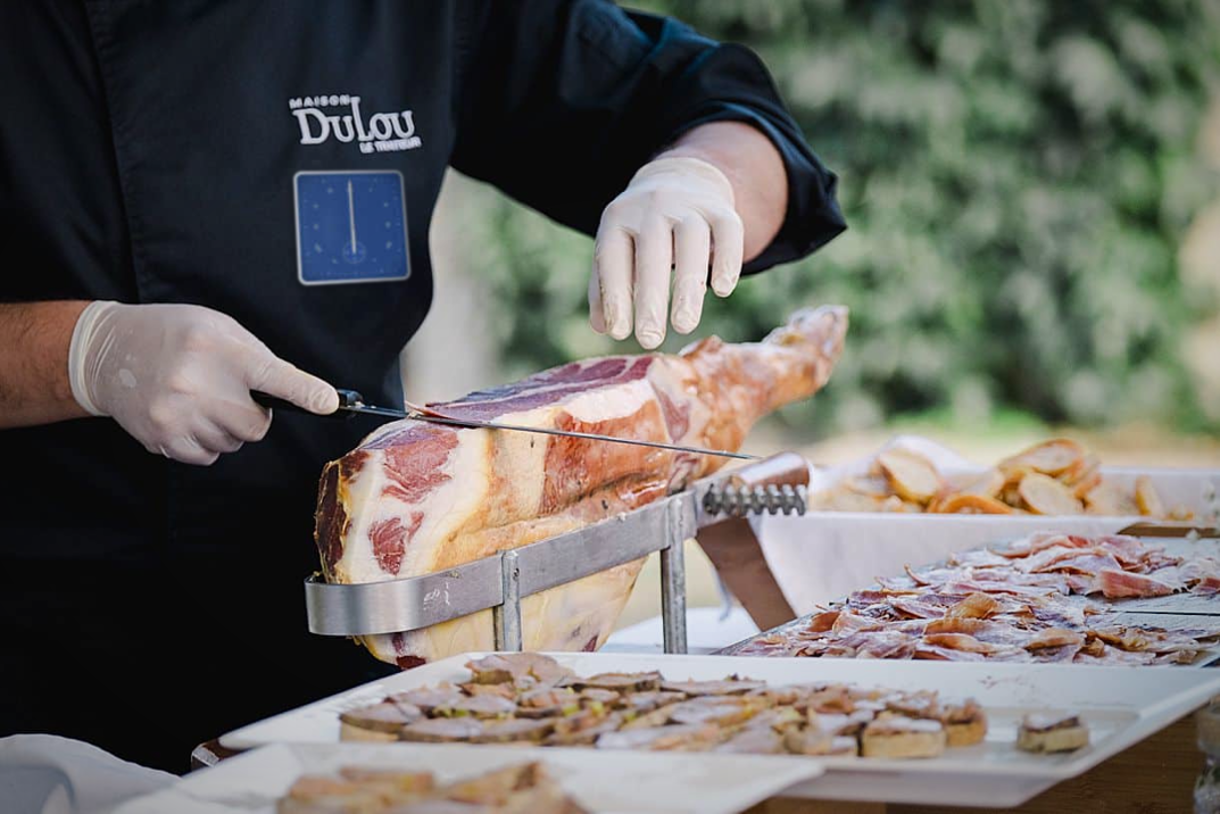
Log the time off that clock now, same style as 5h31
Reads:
6h00
